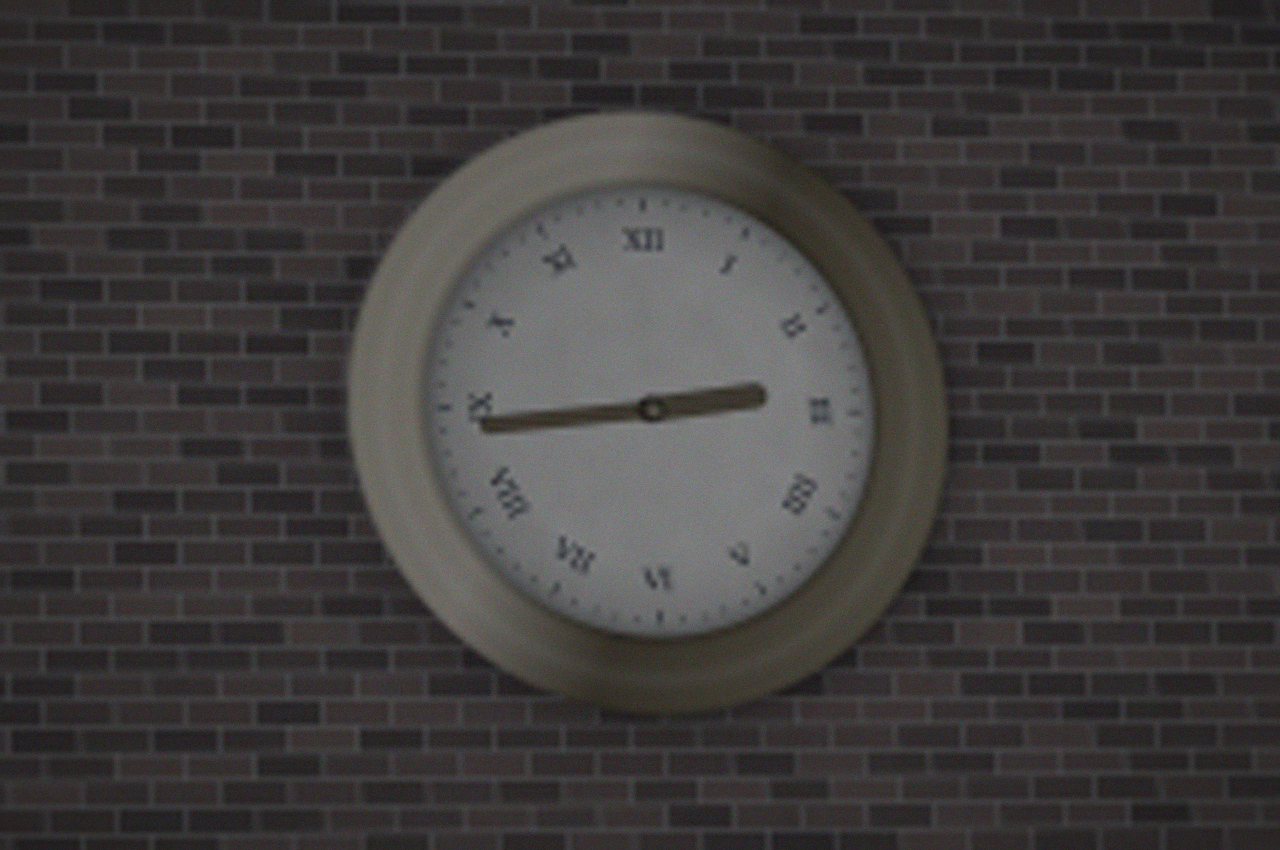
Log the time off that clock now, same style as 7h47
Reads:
2h44
